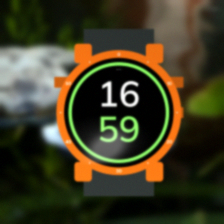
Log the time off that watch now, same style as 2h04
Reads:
16h59
